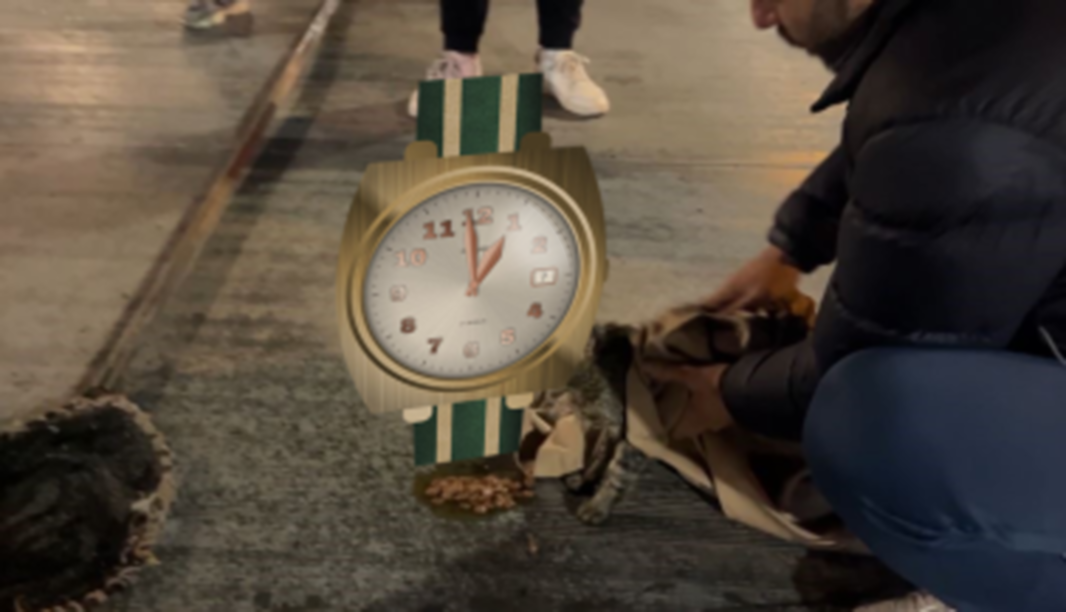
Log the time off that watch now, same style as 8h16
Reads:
12h59
